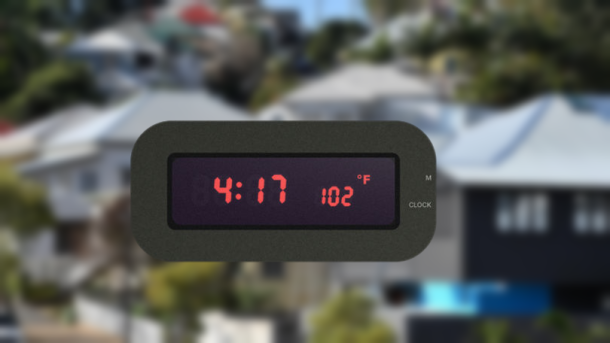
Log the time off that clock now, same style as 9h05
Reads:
4h17
